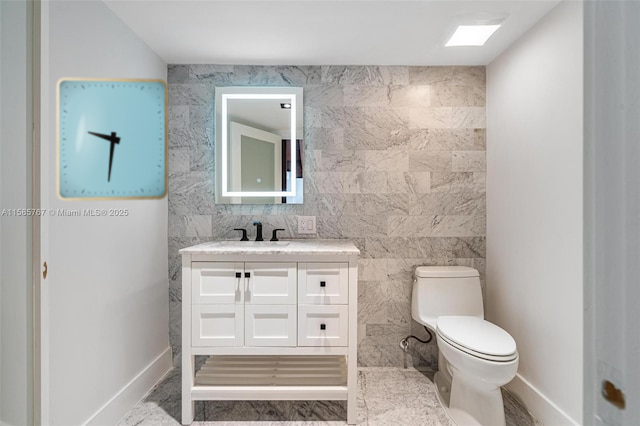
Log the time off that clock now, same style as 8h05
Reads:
9h31
